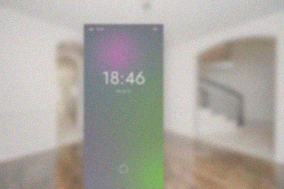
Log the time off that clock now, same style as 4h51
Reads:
18h46
